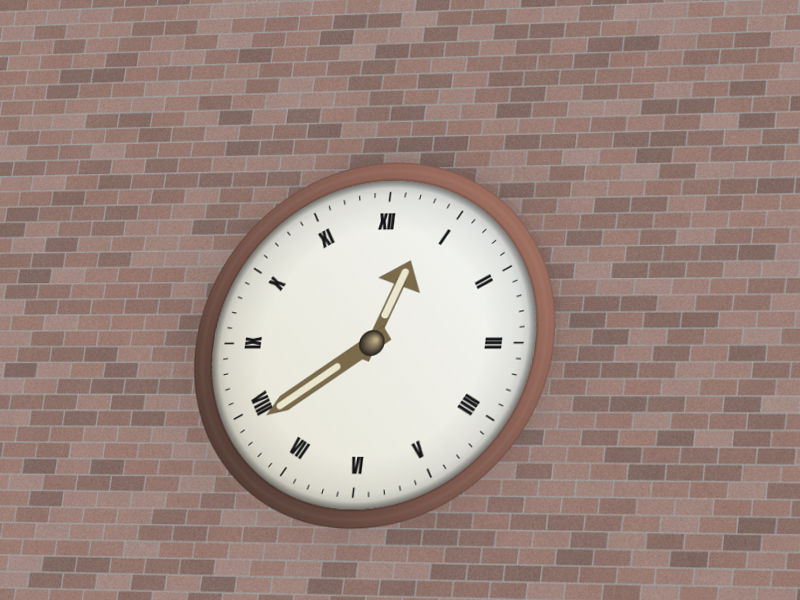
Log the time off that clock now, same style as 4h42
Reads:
12h39
